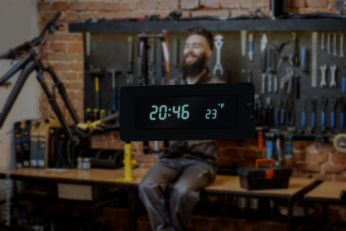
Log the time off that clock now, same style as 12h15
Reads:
20h46
